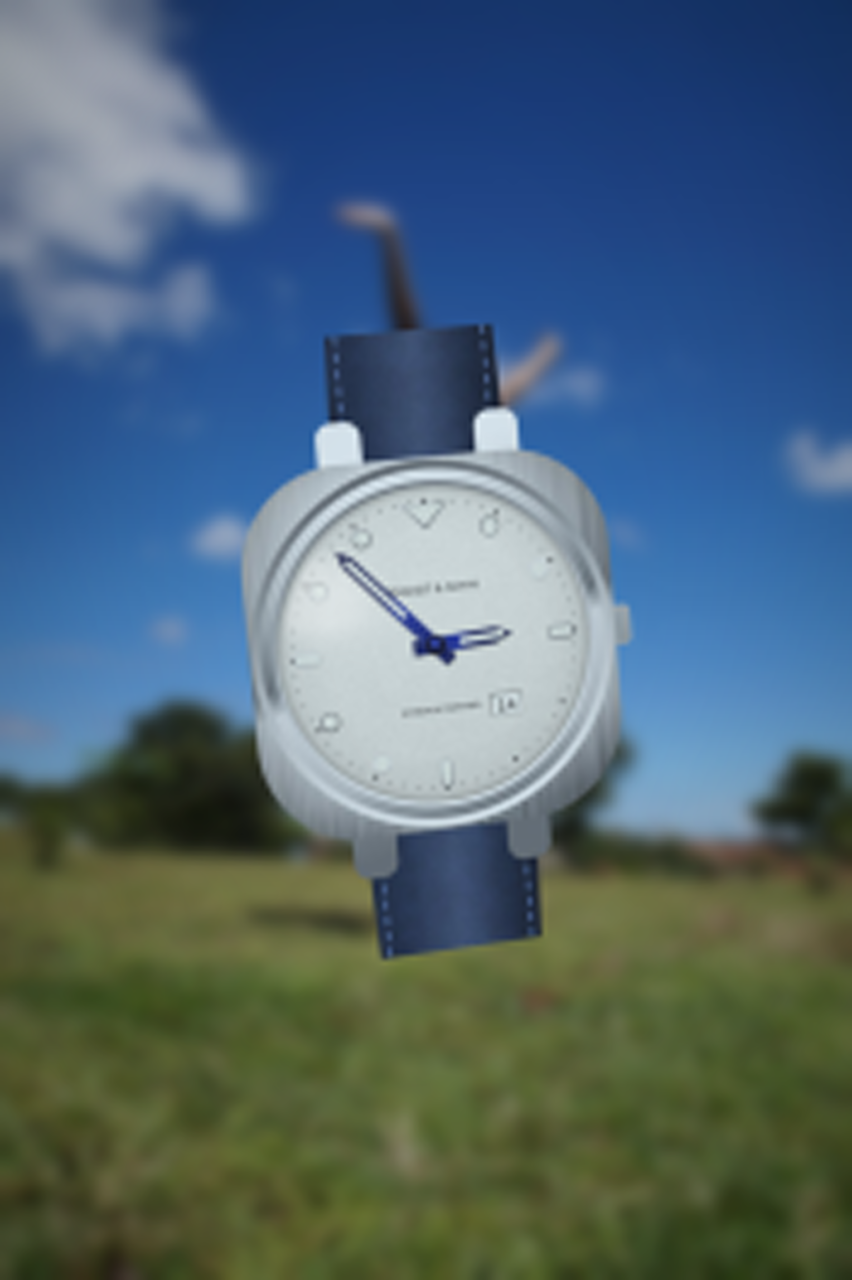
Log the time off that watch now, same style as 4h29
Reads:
2h53
